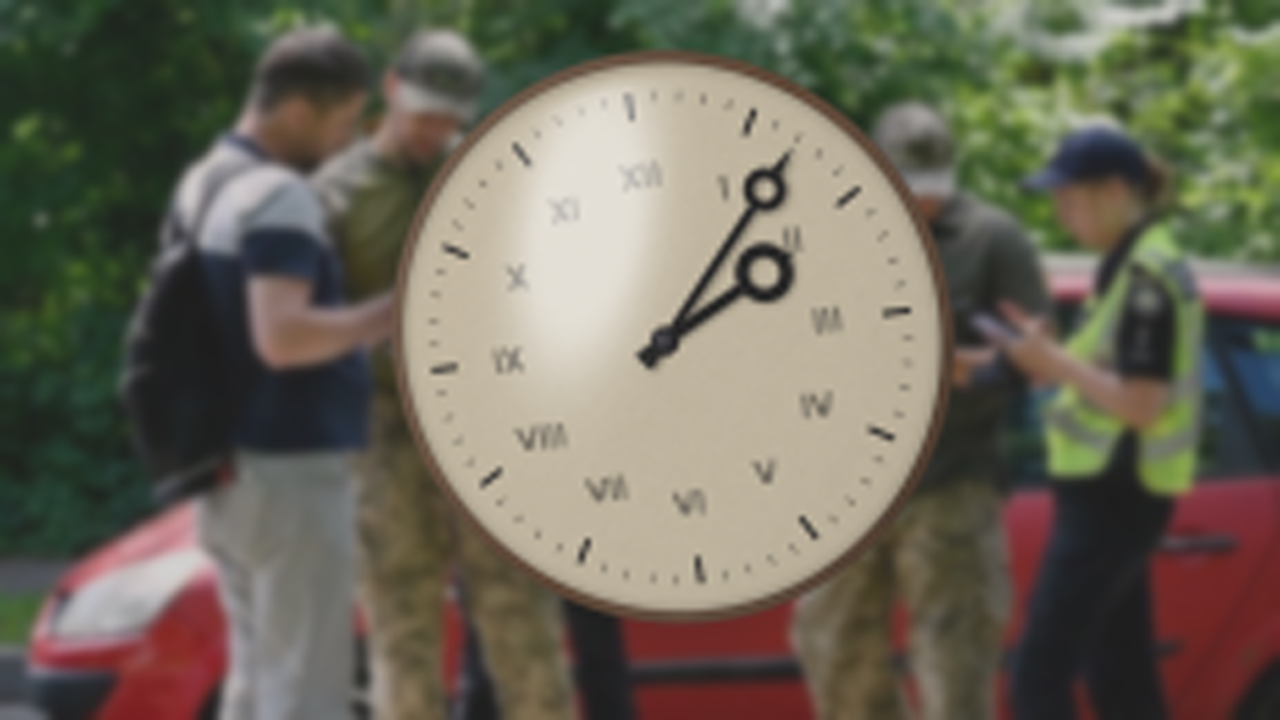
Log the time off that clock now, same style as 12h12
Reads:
2h07
